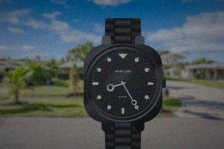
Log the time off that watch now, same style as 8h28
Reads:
8h25
